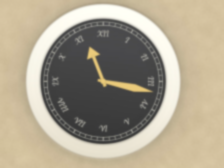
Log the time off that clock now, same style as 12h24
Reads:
11h17
